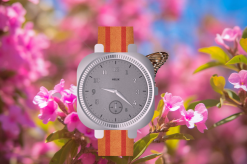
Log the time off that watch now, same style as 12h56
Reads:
9h22
